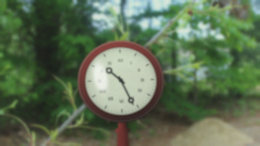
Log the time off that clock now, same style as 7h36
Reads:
10h26
